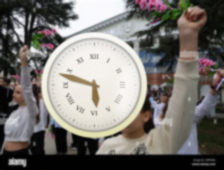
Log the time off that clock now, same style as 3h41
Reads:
5h48
